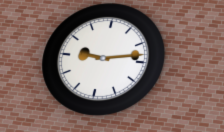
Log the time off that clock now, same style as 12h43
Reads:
9h13
